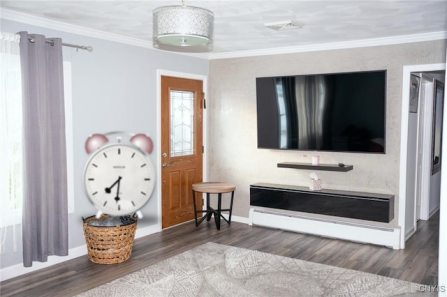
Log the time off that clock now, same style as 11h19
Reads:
7h31
